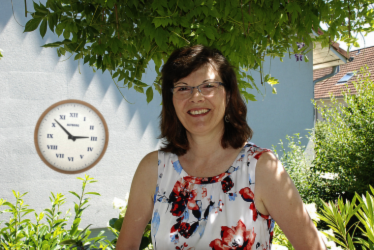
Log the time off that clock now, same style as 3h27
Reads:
2h52
